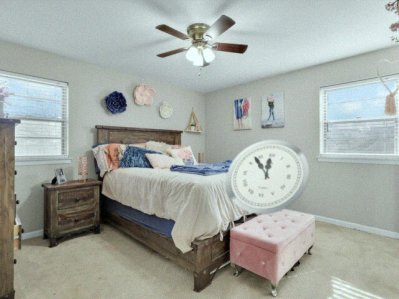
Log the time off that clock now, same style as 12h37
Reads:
11h53
